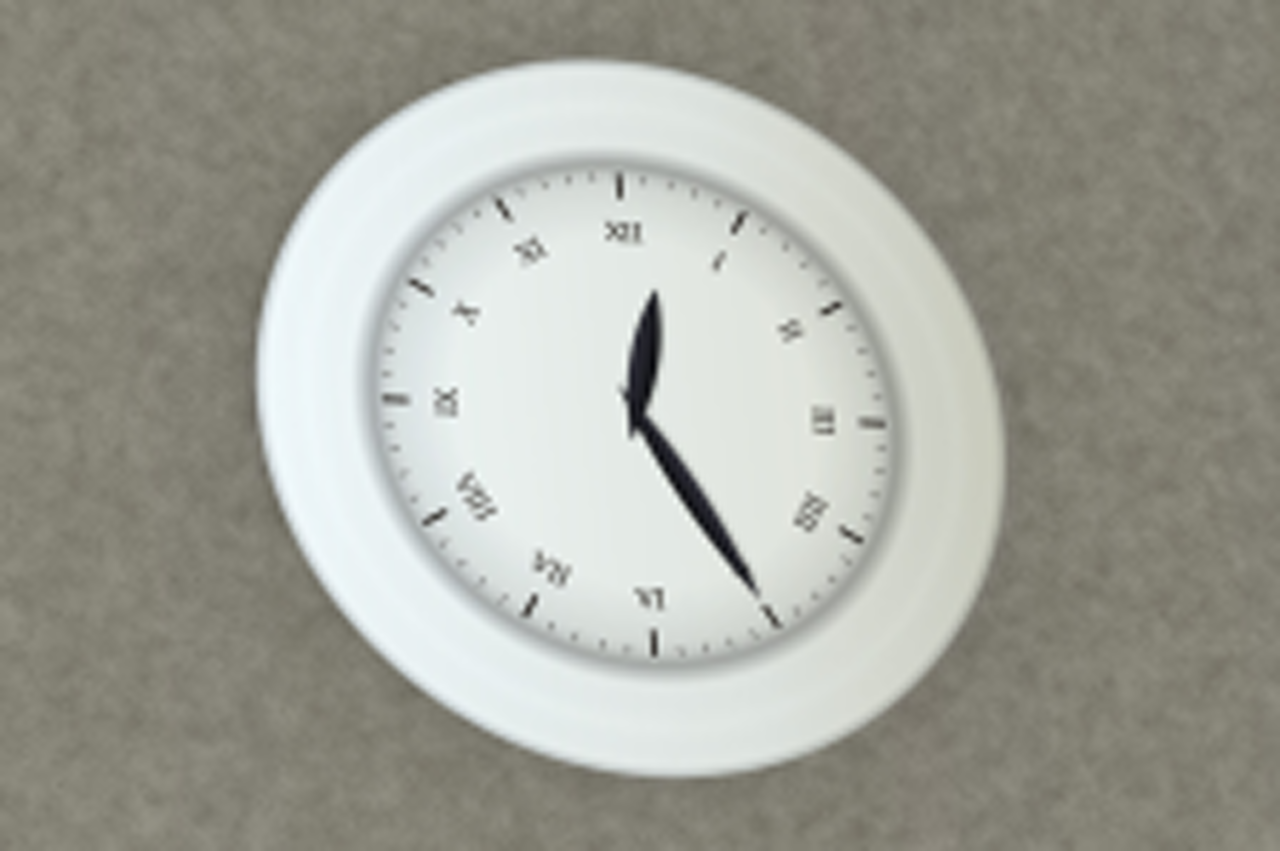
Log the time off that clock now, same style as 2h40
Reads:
12h25
